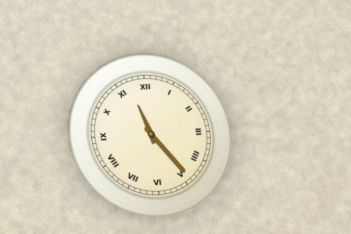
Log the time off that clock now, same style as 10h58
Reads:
11h24
